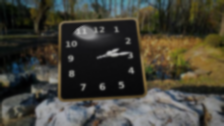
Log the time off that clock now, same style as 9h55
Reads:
2h14
